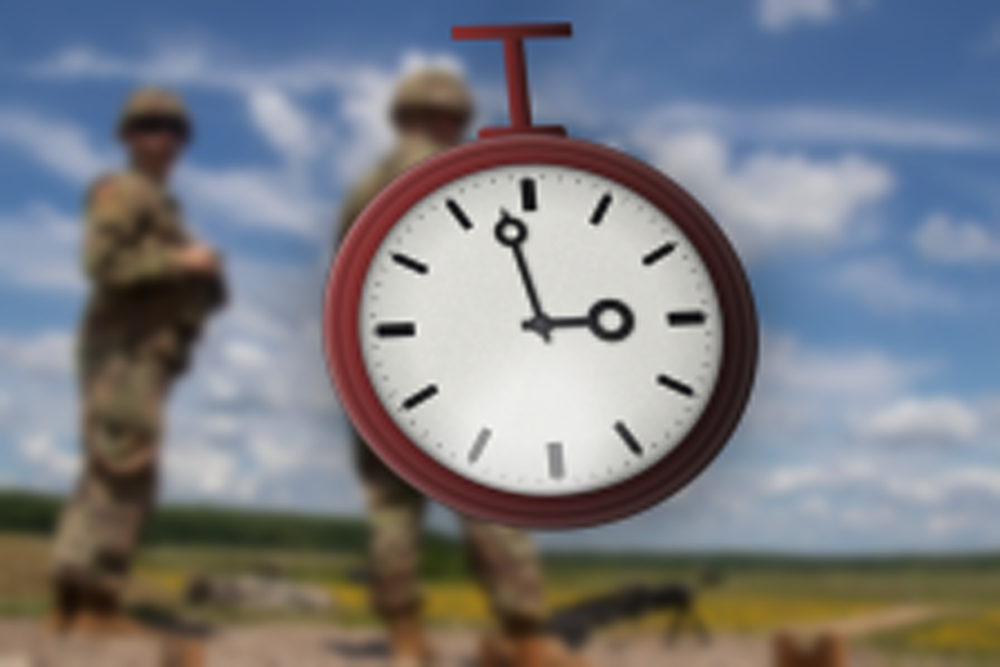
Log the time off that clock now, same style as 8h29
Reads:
2h58
